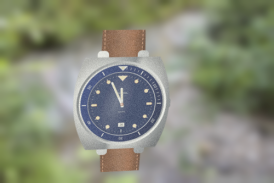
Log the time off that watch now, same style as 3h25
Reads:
11h56
